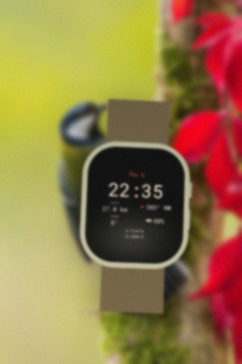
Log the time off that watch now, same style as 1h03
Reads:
22h35
